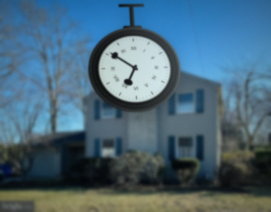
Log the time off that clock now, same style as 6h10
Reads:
6h51
